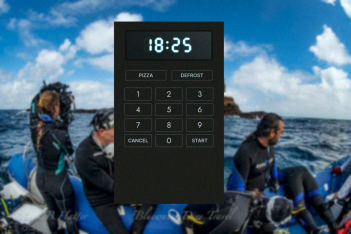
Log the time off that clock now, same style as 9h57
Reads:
18h25
